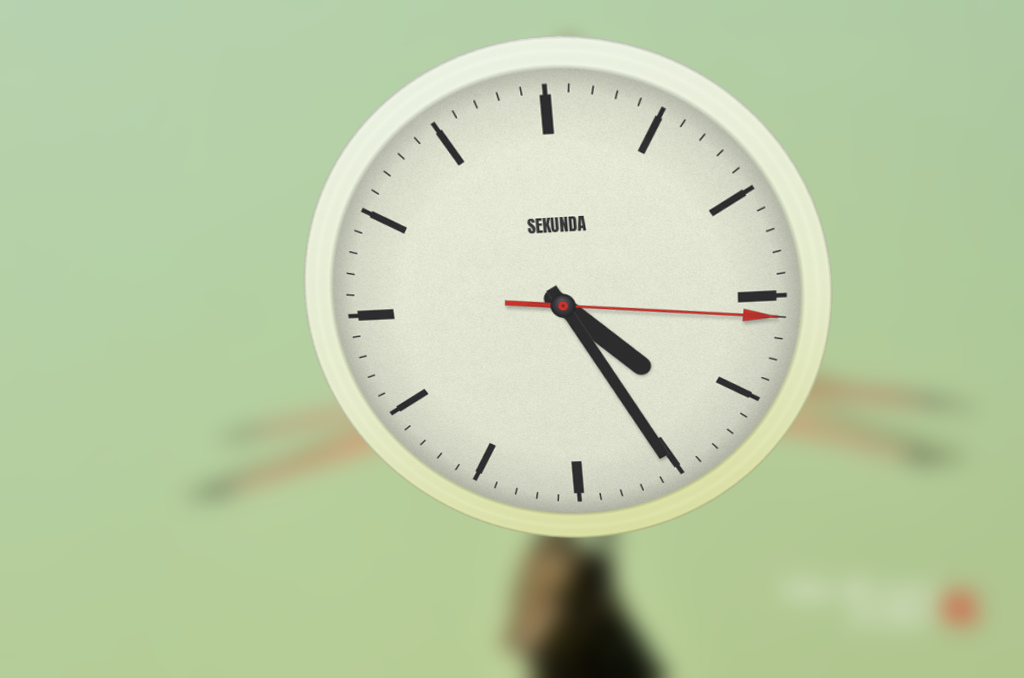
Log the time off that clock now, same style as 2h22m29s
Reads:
4h25m16s
